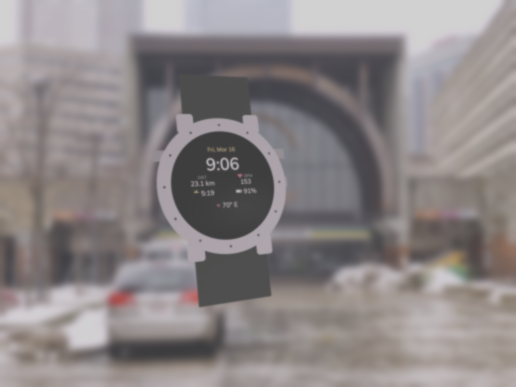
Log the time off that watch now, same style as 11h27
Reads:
9h06
